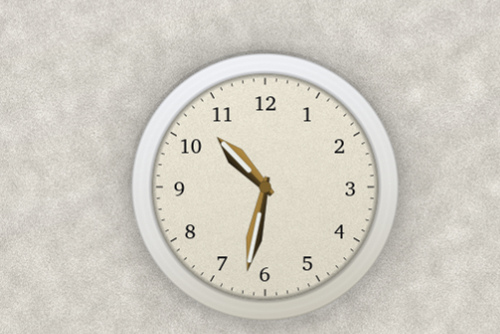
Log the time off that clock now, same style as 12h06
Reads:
10h32
